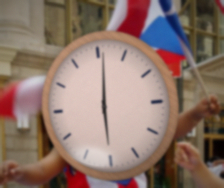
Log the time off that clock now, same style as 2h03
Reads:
6h01
